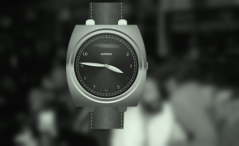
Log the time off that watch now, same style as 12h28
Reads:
3h46
